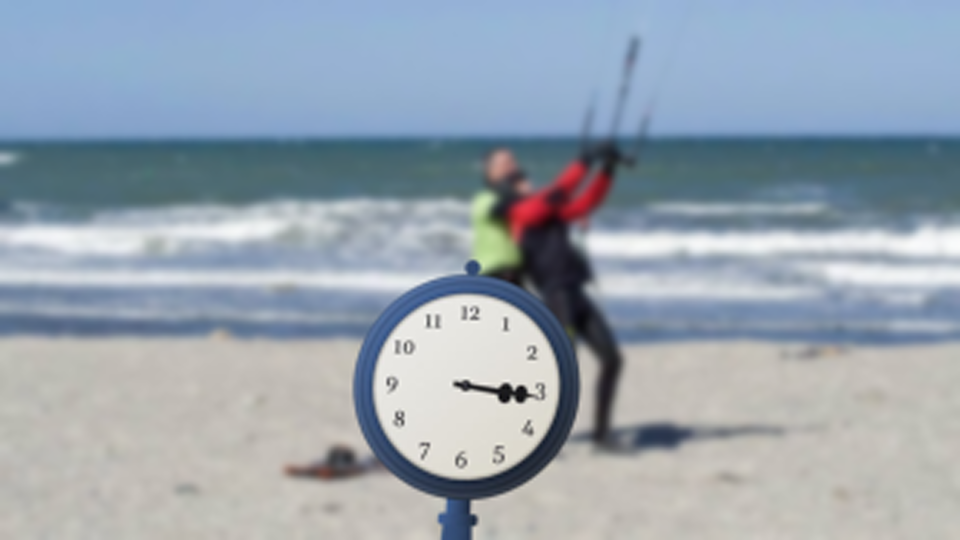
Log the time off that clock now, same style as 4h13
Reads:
3h16
